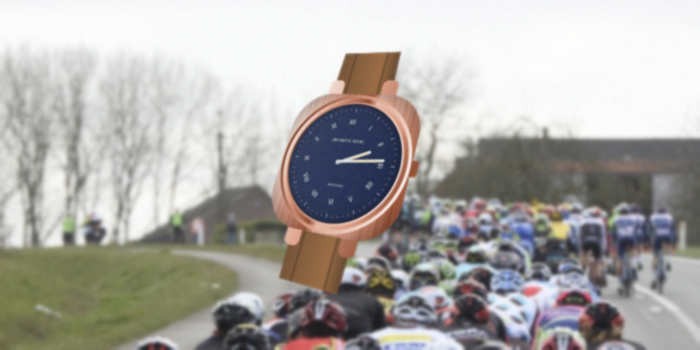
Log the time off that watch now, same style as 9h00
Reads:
2h14
